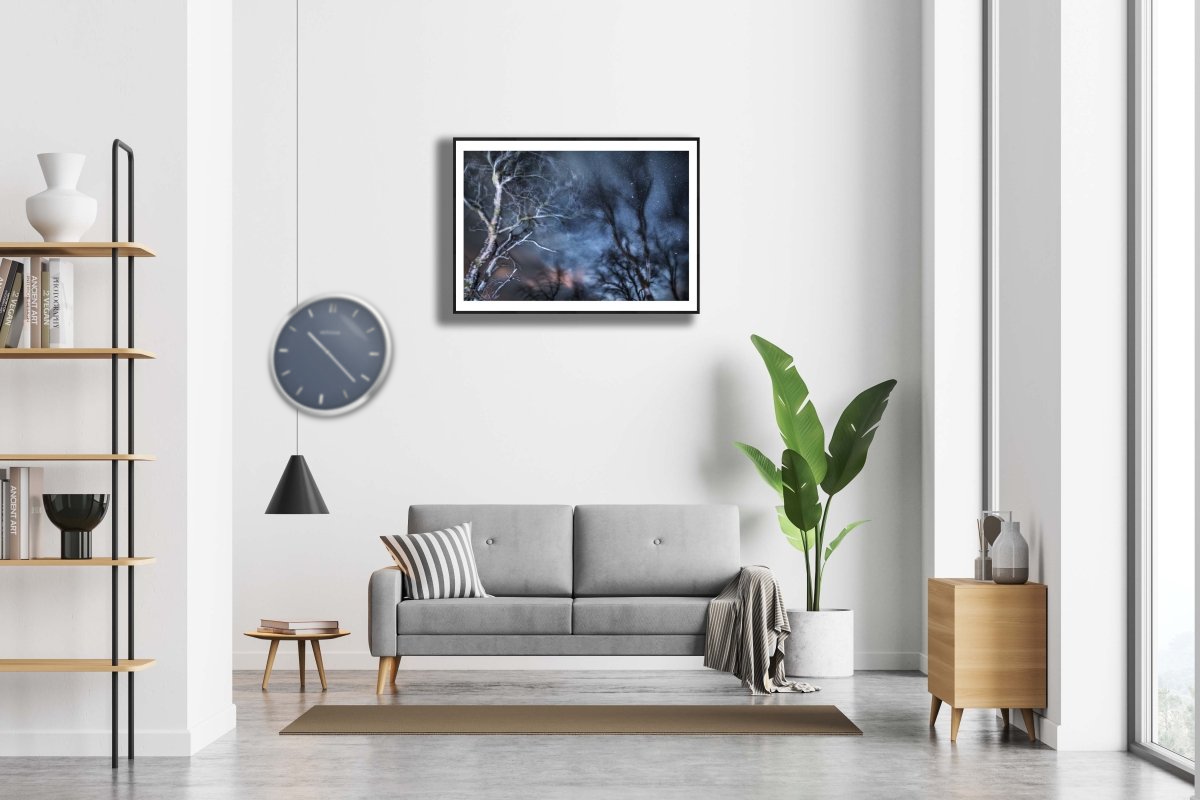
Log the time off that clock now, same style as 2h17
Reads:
10h22
